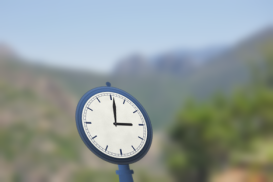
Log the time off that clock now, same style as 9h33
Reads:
3h01
